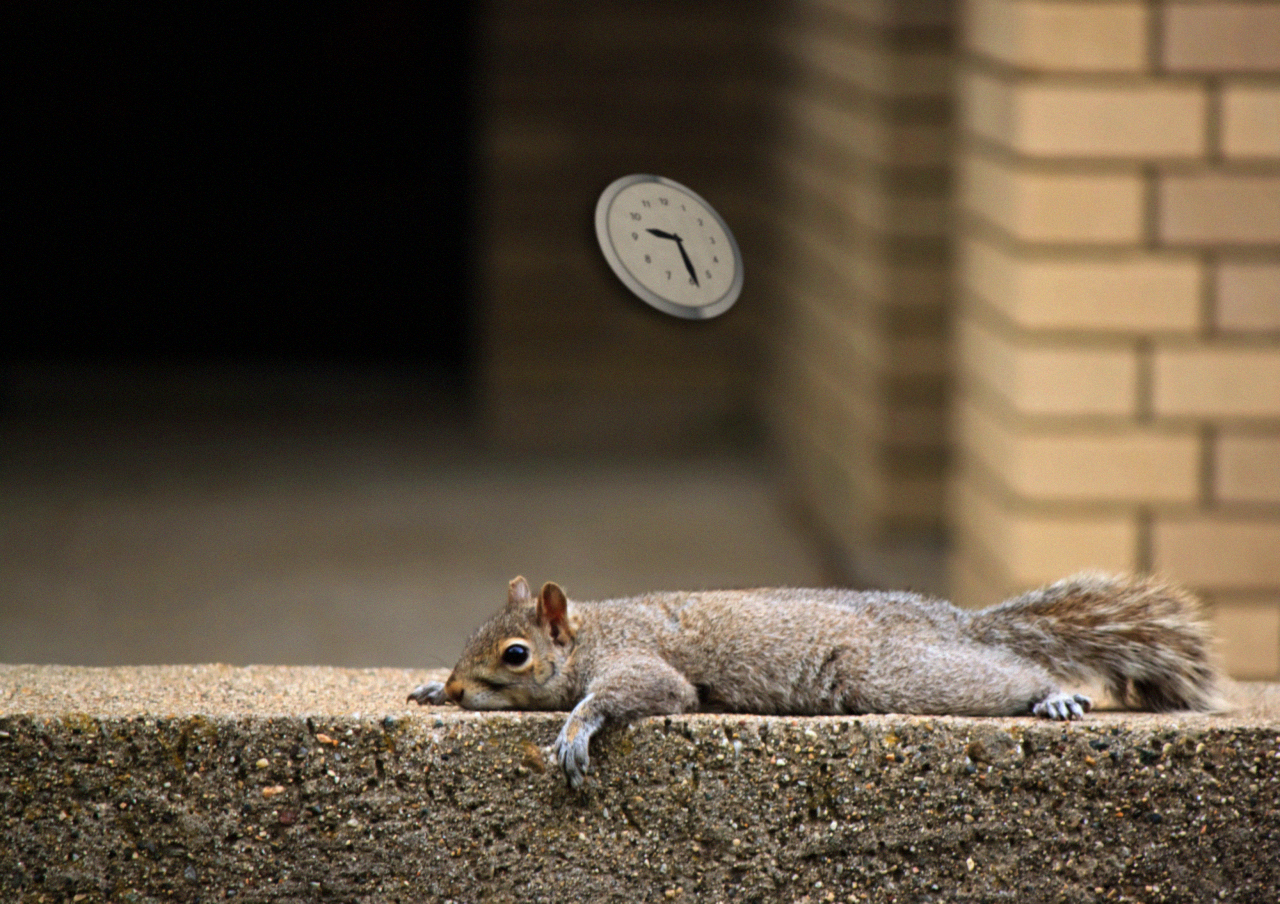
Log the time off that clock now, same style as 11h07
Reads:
9h29
